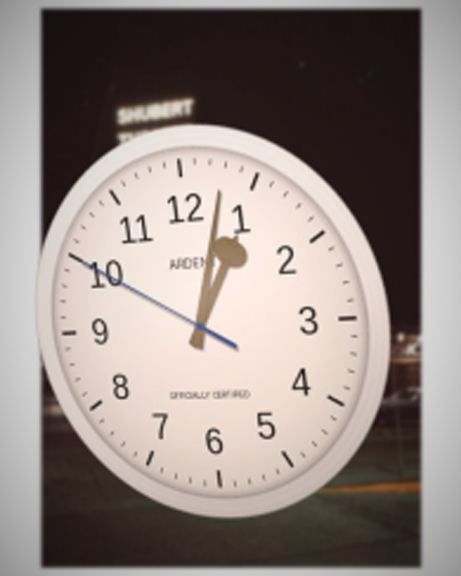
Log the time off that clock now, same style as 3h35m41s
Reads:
1h02m50s
